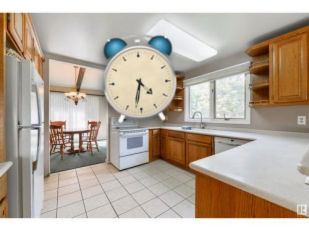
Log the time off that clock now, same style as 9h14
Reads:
4h32
